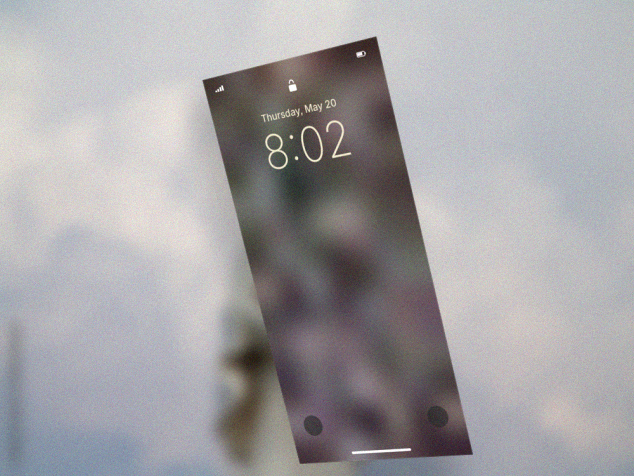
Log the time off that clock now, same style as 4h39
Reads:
8h02
